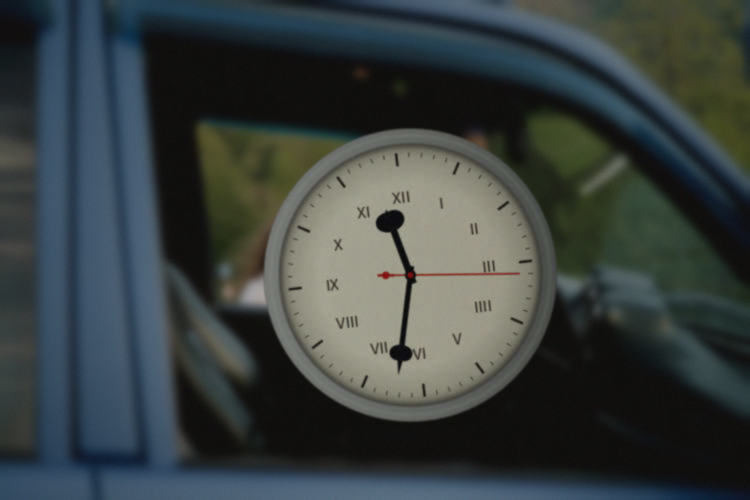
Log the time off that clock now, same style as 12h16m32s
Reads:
11h32m16s
